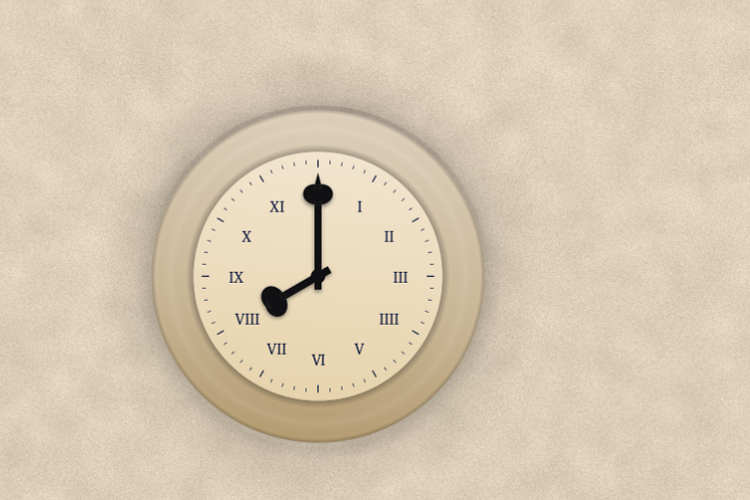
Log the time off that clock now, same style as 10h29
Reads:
8h00
